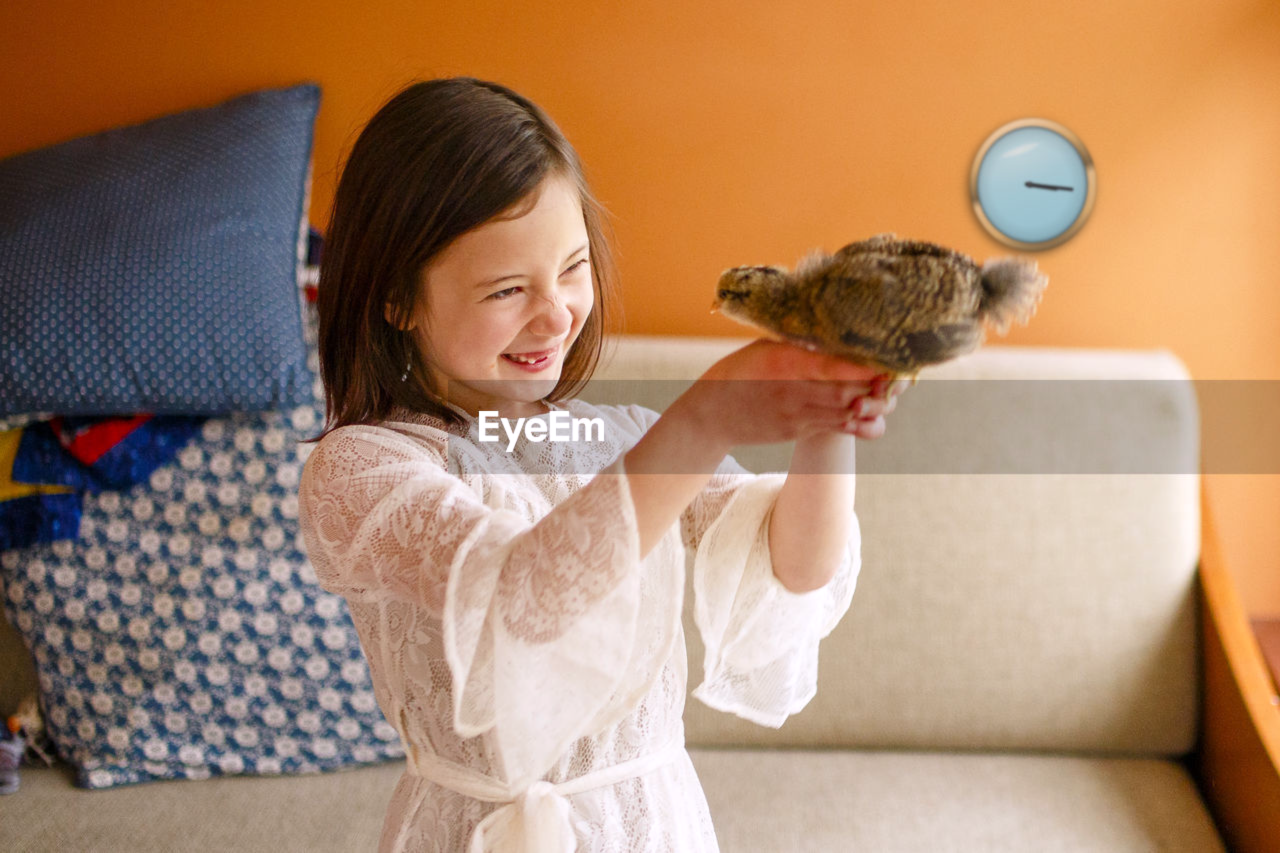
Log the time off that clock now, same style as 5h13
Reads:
3h16
